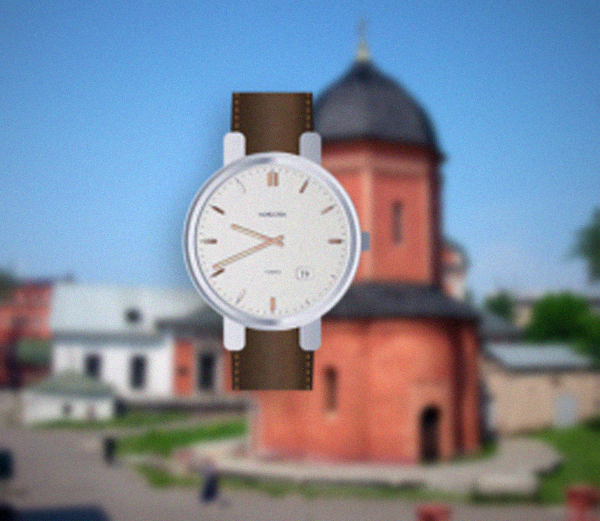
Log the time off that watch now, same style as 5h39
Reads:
9h41
